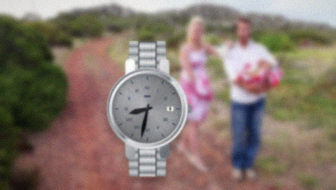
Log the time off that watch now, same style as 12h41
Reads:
8h32
